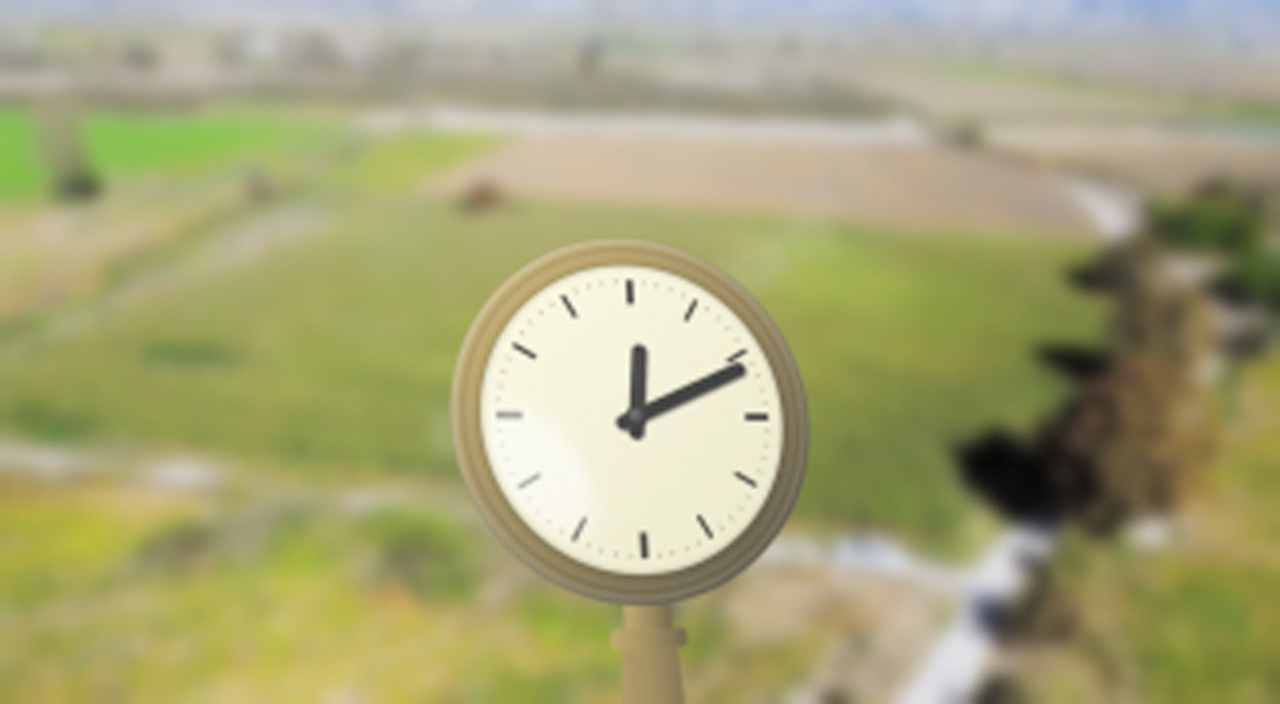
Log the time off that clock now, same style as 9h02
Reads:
12h11
